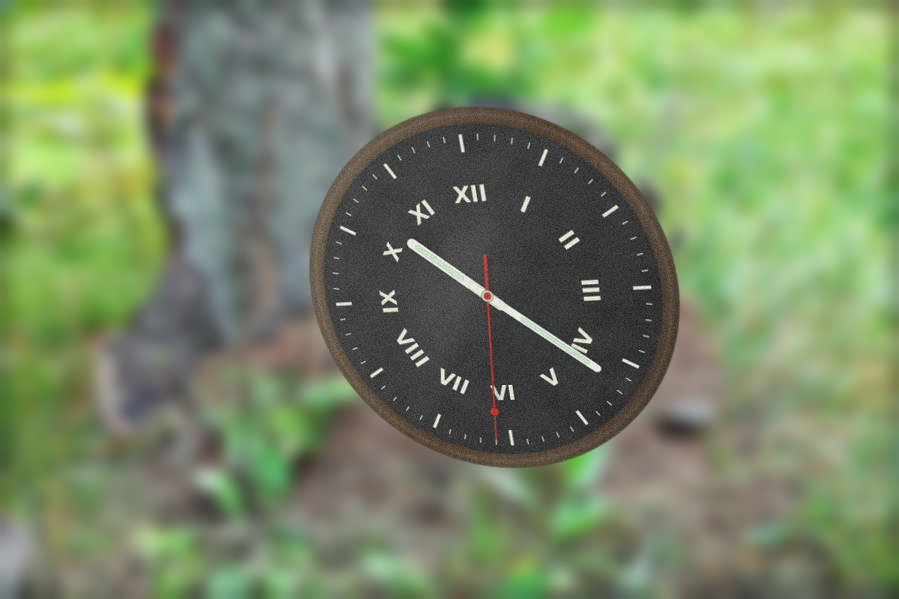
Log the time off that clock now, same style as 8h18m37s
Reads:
10h21m31s
